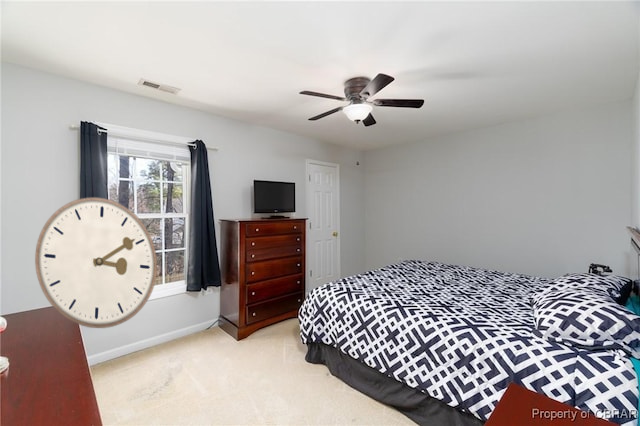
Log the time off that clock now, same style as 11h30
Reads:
3h09
